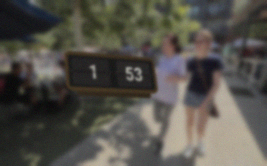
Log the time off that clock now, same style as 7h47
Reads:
1h53
